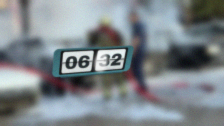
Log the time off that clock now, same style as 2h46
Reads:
6h32
